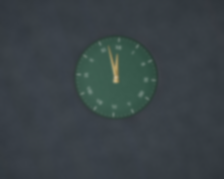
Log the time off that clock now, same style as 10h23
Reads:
11h57
